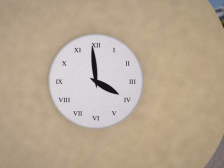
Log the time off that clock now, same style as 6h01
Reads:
3h59
